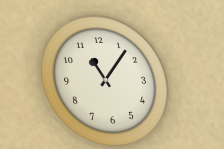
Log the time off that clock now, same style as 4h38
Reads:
11h07
